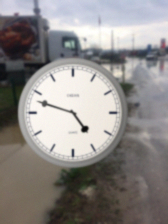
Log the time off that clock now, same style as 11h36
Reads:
4h48
